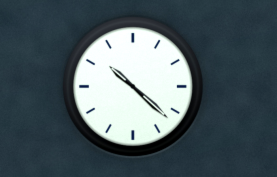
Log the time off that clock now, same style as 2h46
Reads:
10h22
